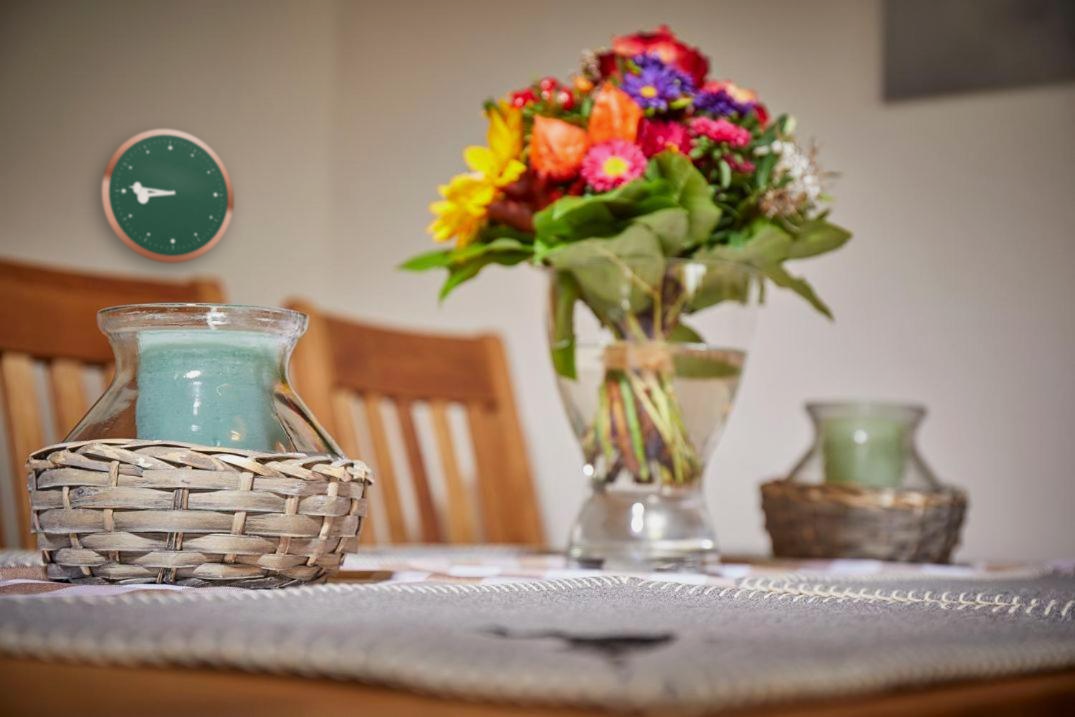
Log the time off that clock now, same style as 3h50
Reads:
8h46
